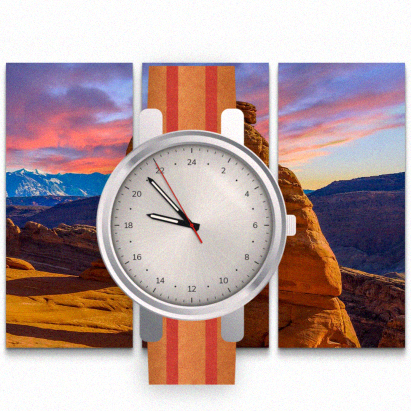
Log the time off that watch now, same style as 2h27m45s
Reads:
18h52m55s
